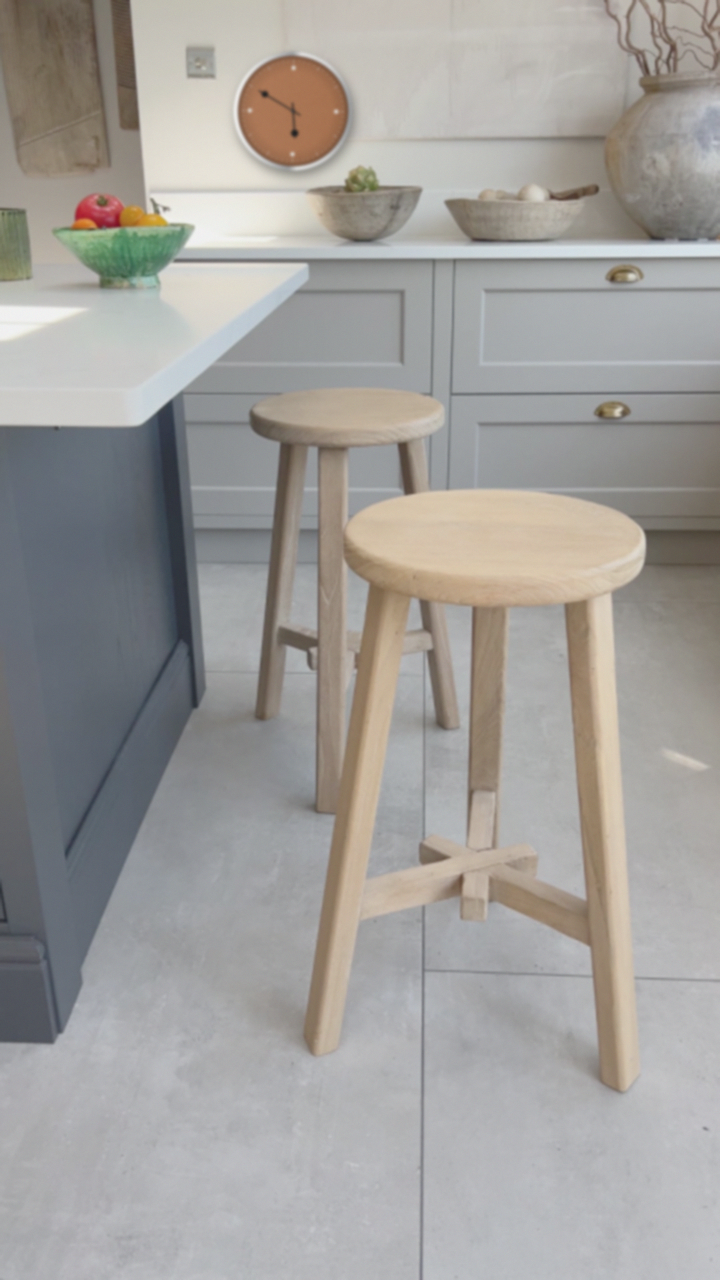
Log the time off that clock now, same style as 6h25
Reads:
5h50
